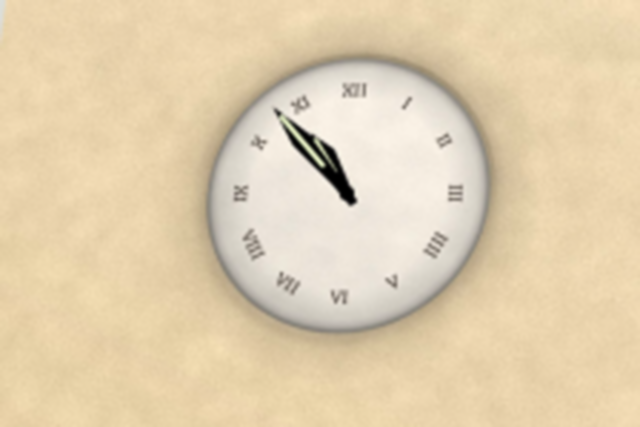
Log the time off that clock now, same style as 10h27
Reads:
10h53
